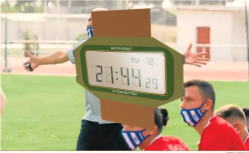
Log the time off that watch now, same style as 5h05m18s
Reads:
21h44m29s
